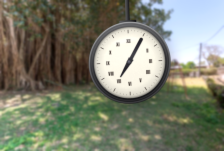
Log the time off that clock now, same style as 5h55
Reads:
7h05
